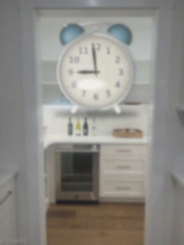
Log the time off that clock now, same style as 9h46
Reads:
8h59
